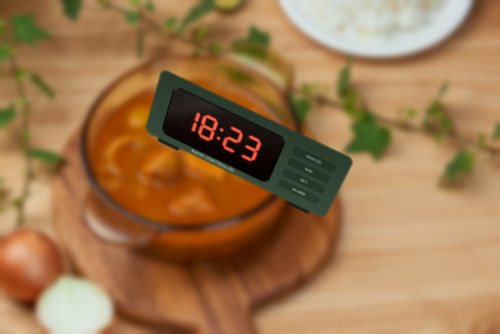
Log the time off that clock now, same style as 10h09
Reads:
18h23
